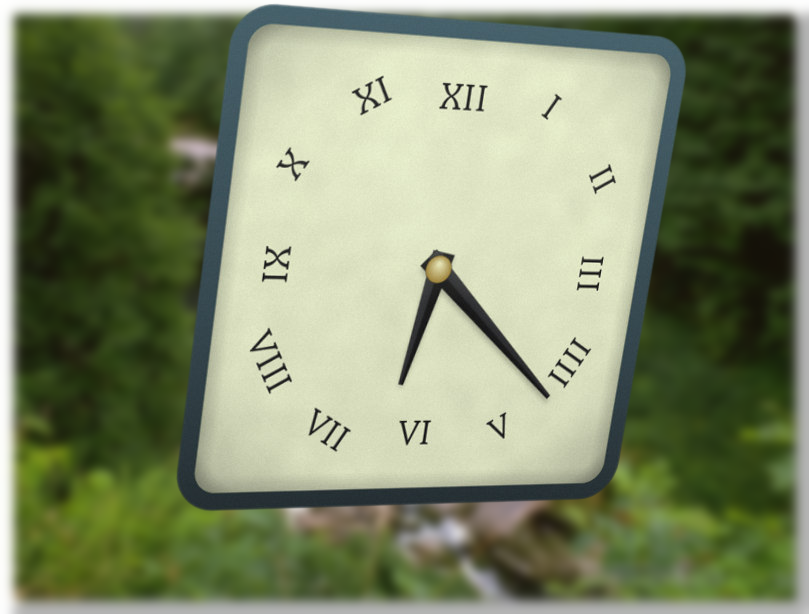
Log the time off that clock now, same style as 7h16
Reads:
6h22
